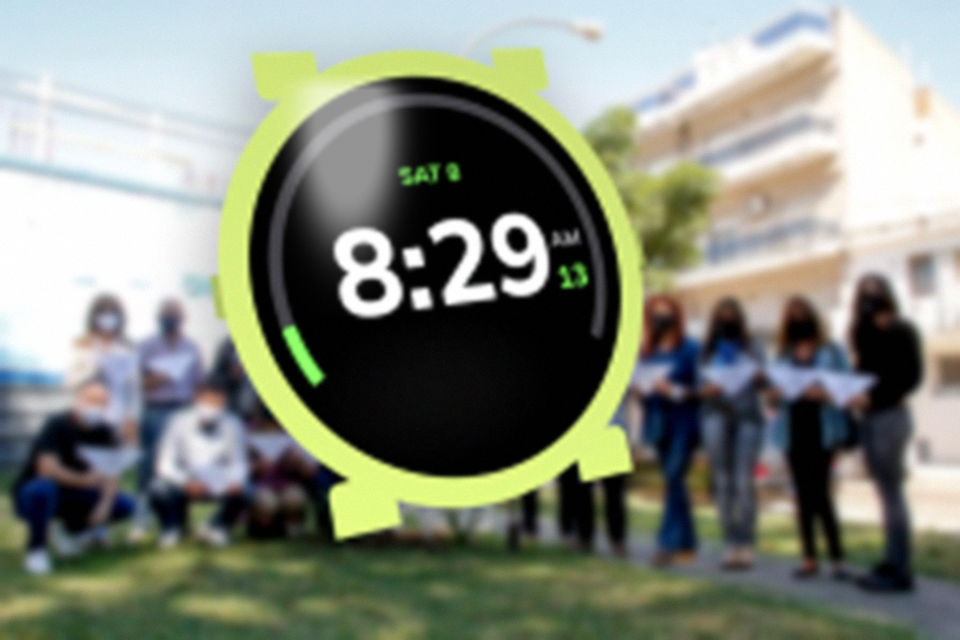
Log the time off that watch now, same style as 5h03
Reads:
8h29
